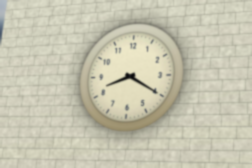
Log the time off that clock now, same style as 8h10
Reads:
8h20
